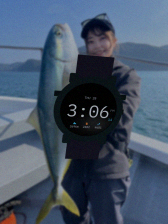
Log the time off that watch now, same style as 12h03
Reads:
3h06
